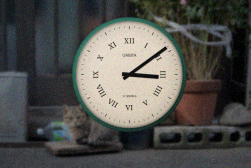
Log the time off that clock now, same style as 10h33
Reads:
3h09
